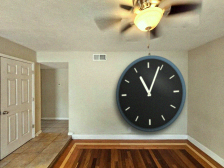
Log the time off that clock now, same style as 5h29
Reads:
11h04
